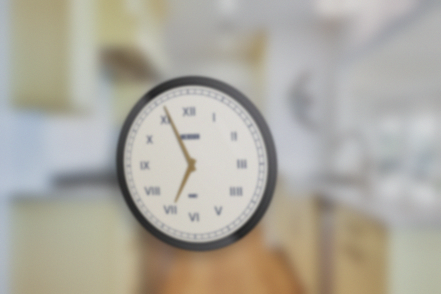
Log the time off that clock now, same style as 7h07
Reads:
6h56
